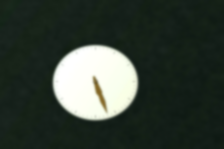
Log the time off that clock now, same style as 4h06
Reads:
5h27
